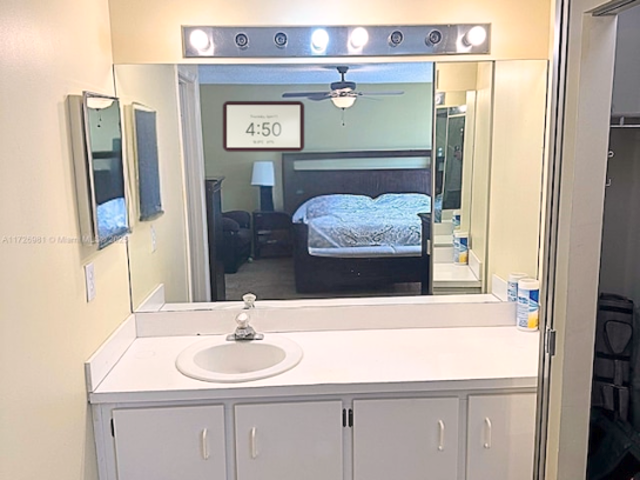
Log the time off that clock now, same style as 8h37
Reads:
4h50
